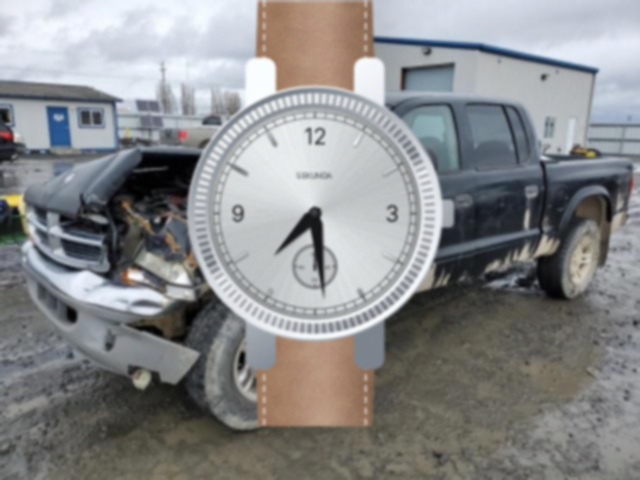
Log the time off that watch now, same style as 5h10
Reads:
7h29
